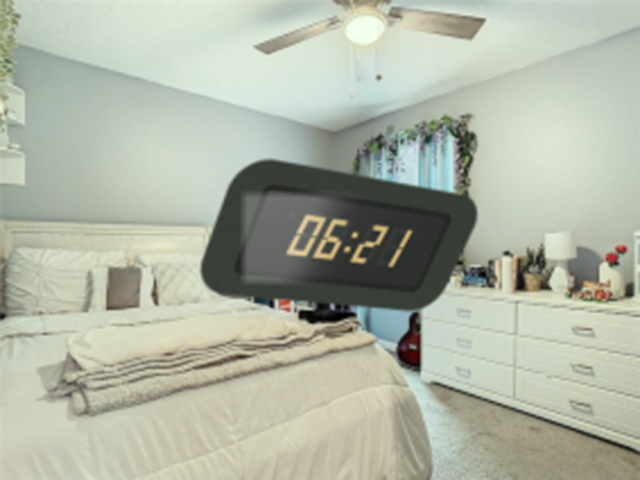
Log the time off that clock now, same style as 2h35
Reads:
6h21
